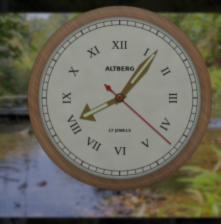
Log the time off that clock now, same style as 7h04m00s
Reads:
8h06m22s
